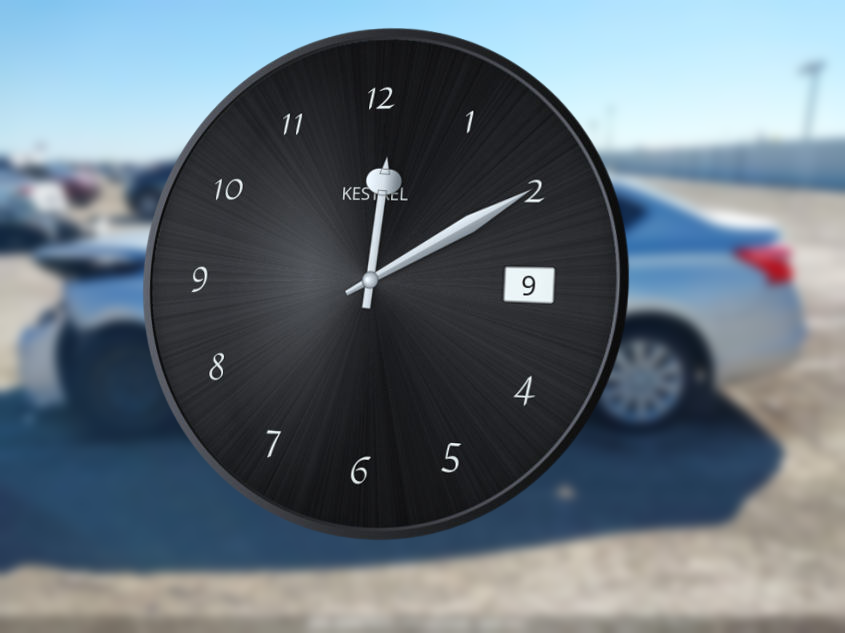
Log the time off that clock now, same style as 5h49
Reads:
12h10
